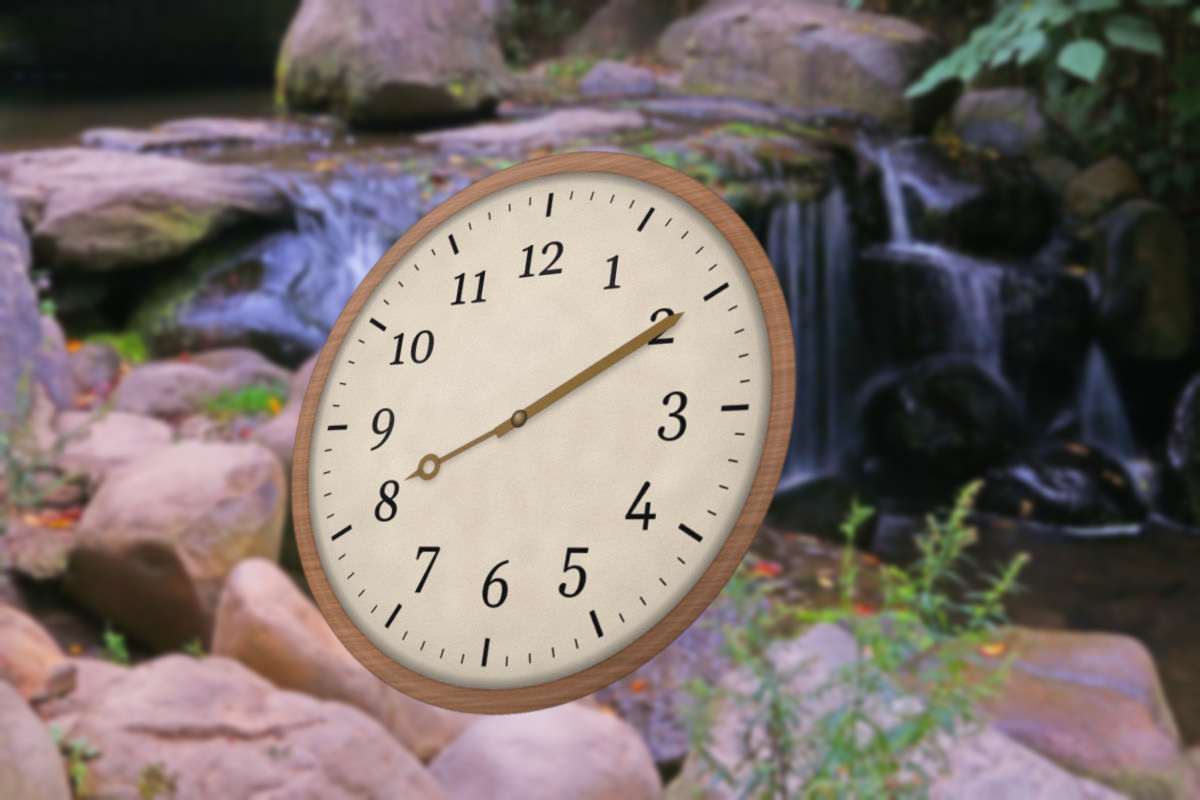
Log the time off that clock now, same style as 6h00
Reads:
8h10
